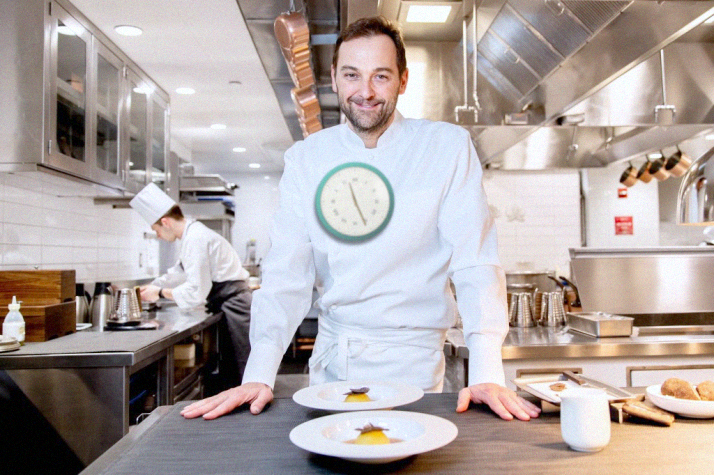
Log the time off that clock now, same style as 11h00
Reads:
11h26
